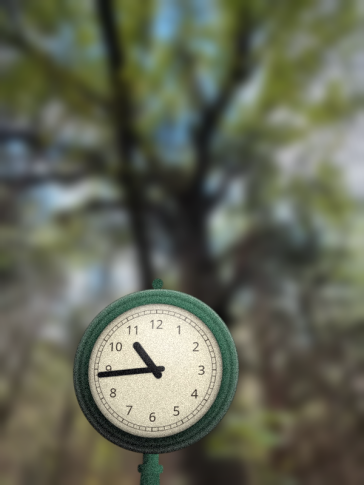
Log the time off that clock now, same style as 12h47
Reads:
10h44
